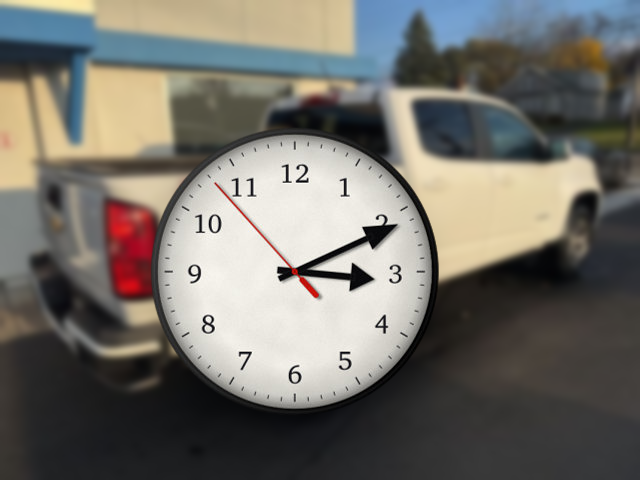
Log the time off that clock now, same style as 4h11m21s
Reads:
3h10m53s
